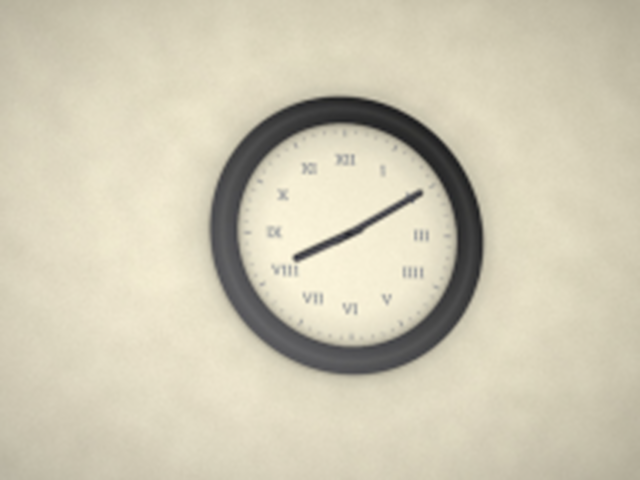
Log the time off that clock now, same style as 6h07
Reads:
8h10
